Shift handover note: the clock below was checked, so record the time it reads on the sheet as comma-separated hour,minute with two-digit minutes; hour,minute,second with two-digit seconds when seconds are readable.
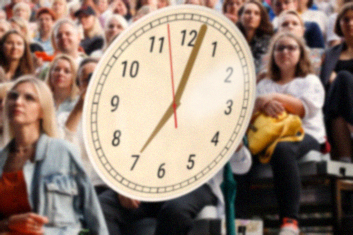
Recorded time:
7,01,57
